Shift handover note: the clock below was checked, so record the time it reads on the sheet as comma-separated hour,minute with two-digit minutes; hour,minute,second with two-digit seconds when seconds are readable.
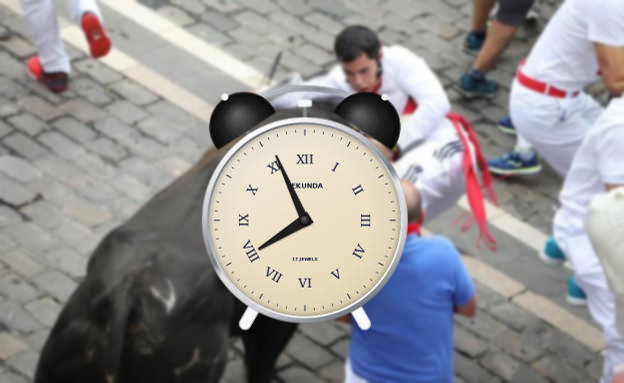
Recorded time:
7,56
